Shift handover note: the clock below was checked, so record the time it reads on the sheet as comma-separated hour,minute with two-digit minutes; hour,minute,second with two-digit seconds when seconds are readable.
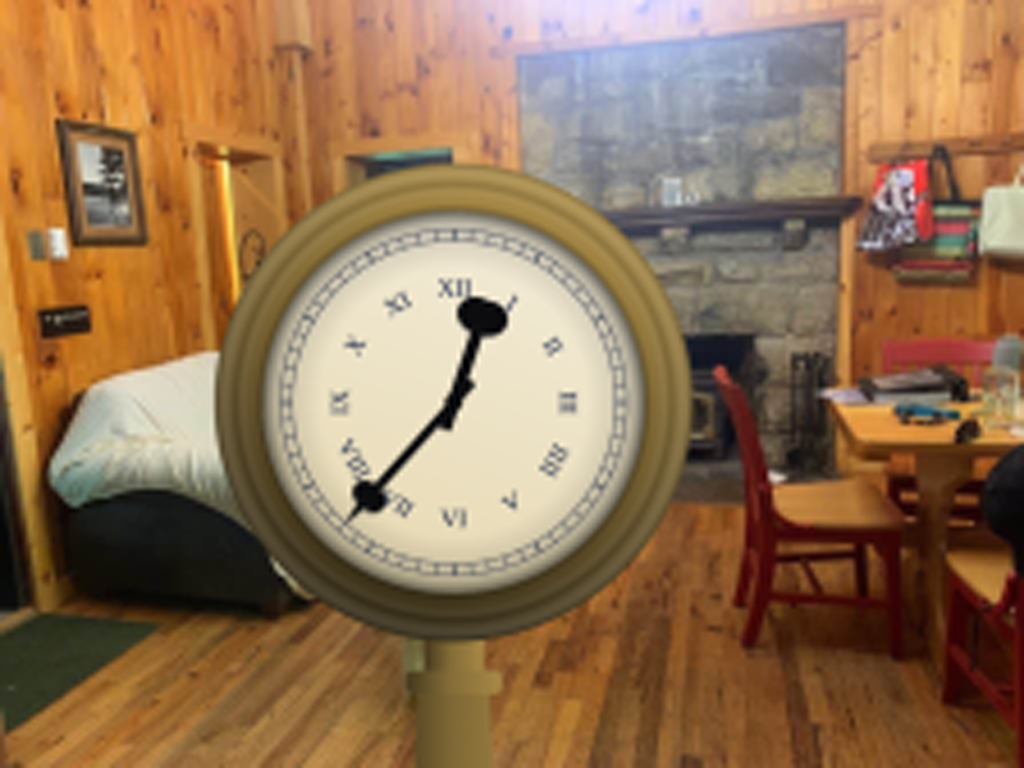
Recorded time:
12,37
